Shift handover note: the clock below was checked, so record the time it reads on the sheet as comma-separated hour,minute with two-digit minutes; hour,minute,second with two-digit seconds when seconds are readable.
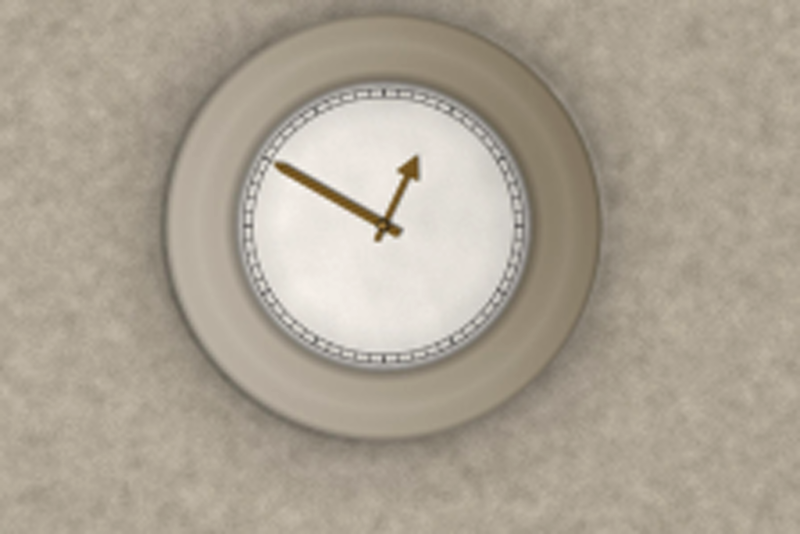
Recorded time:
12,50
